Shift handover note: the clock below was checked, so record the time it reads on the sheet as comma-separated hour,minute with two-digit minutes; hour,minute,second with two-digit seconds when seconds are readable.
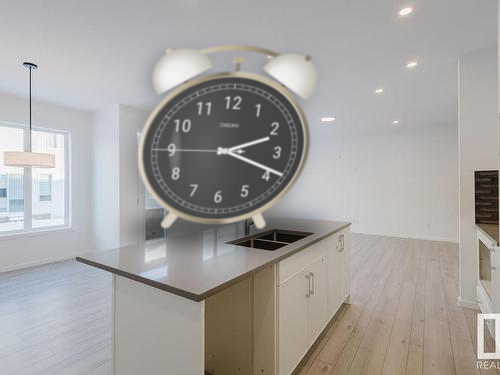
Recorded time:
2,18,45
